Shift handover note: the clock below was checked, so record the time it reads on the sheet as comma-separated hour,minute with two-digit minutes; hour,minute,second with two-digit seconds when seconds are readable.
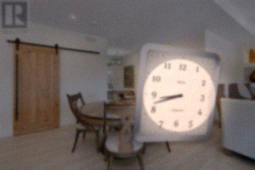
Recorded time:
8,42
